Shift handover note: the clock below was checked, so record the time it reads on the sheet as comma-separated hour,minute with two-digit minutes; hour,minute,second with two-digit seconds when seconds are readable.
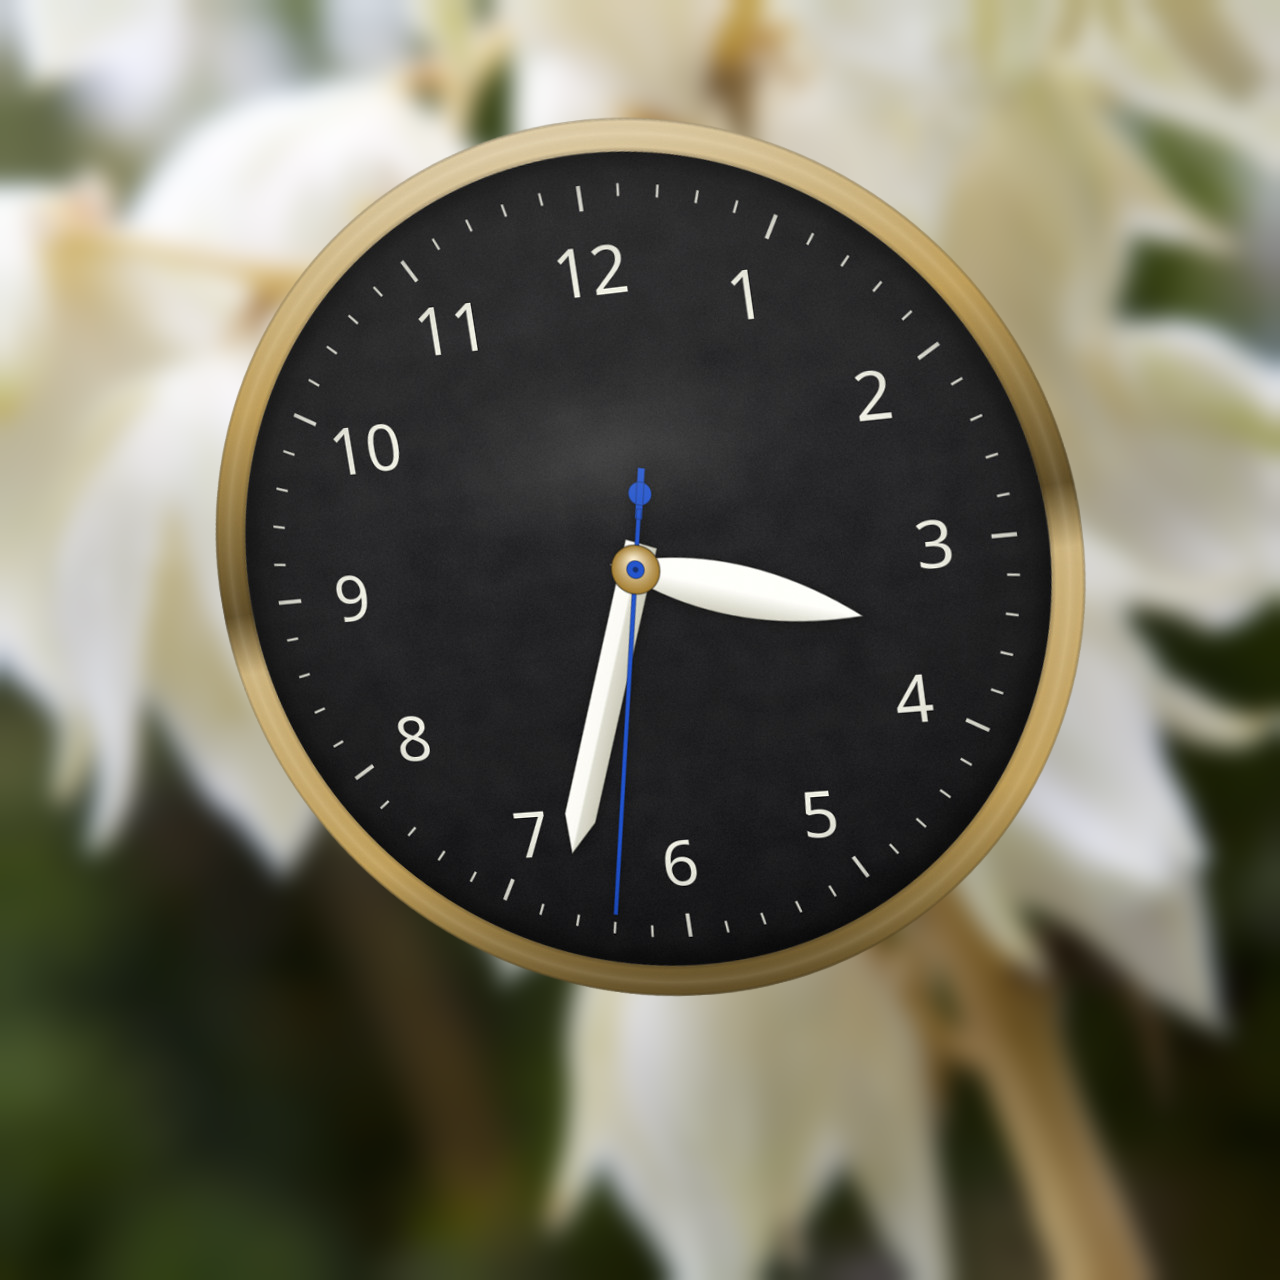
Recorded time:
3,33,32
